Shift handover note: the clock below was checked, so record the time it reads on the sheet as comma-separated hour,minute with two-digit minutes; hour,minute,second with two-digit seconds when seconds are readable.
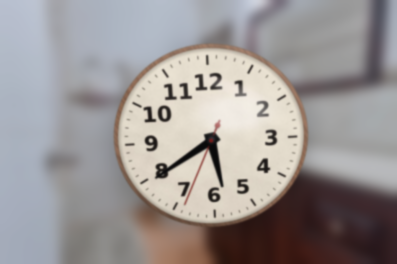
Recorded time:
5,39,34
